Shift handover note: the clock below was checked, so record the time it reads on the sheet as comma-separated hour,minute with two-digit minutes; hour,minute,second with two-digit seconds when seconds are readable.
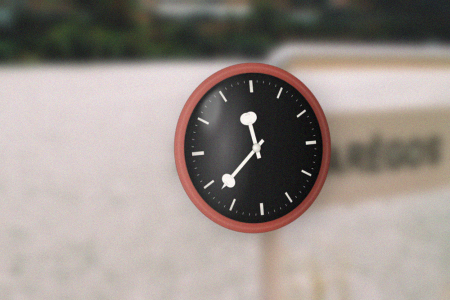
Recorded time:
11,38
